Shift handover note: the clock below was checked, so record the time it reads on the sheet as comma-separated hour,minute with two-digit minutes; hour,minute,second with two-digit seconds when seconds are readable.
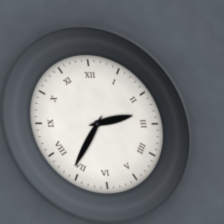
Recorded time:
2,36
